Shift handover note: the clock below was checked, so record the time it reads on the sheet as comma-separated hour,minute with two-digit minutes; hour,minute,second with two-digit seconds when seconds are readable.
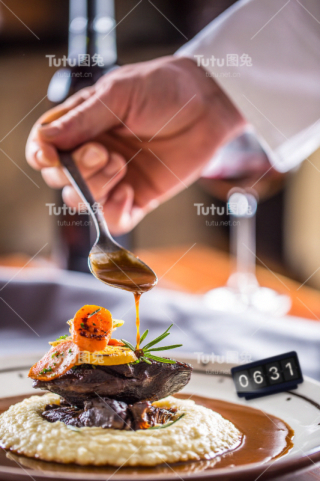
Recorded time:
6,31
